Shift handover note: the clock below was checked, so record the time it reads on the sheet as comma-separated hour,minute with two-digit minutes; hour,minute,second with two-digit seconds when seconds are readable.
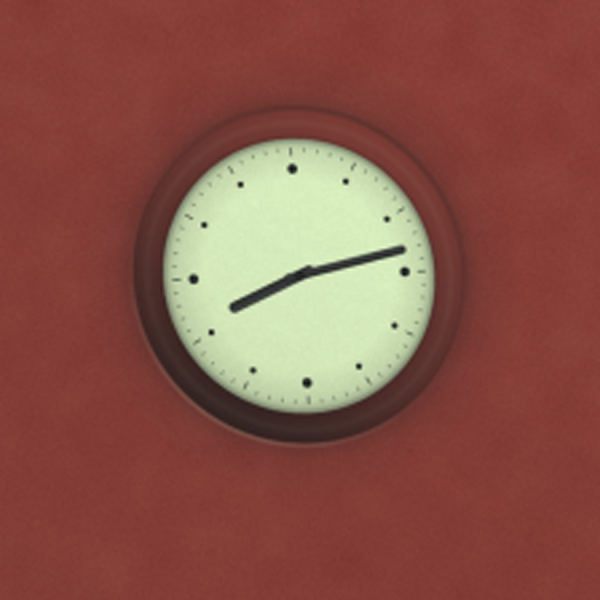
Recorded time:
8,13
